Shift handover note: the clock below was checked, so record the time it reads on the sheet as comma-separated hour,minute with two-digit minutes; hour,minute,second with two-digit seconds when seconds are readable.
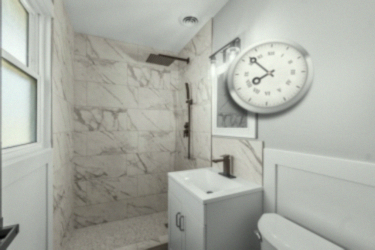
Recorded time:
7,52
